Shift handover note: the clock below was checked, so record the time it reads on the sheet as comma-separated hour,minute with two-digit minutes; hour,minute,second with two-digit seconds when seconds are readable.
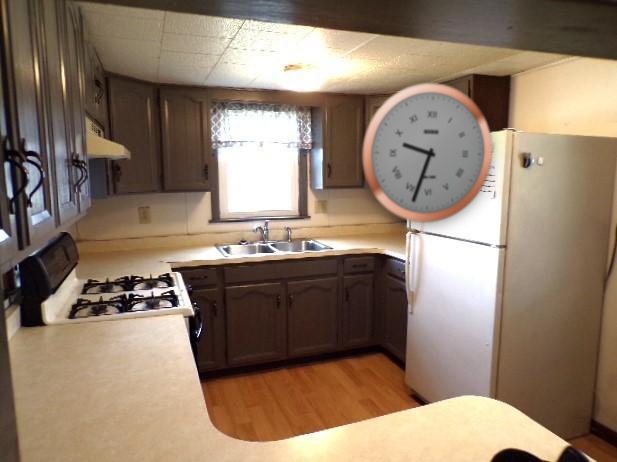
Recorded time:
9,33
